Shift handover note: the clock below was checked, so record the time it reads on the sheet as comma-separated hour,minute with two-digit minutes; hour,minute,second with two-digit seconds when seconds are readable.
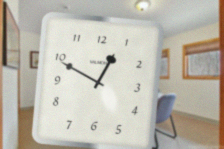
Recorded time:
12,49
